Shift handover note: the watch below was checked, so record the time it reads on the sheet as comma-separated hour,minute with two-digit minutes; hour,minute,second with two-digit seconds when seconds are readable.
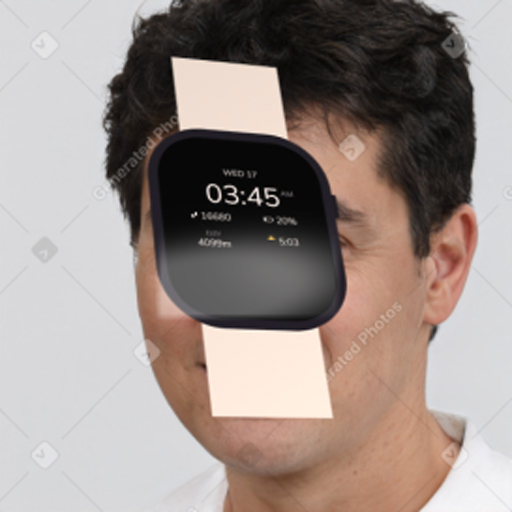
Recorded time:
3,45
